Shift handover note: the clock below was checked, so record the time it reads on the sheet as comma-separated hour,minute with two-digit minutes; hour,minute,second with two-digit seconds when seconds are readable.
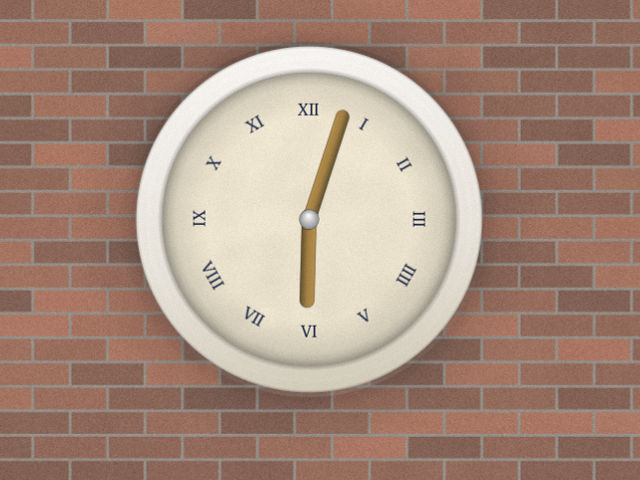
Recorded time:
6,03
